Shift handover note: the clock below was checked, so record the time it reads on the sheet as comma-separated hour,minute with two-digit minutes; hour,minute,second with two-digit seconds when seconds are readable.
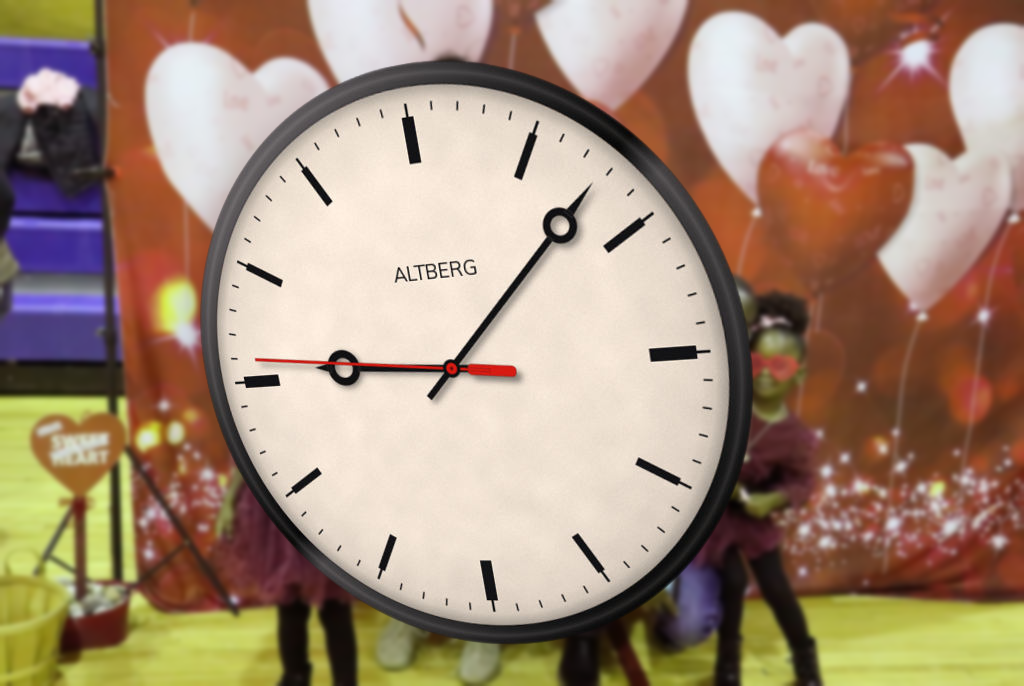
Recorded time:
9,07,46
